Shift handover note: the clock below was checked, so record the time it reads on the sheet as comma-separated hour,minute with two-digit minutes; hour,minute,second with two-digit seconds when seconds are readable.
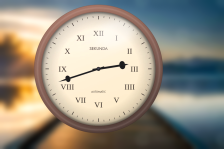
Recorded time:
2,42
